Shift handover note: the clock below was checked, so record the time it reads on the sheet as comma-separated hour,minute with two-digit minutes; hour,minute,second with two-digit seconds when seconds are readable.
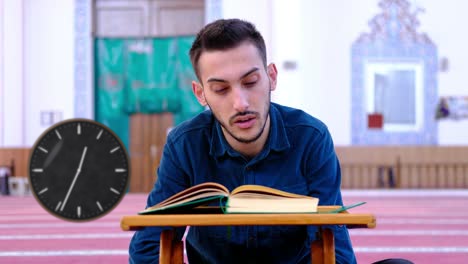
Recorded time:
12,34
